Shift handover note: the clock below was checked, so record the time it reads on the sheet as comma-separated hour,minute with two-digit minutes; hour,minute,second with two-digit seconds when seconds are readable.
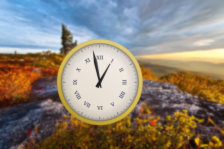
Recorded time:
12,58
